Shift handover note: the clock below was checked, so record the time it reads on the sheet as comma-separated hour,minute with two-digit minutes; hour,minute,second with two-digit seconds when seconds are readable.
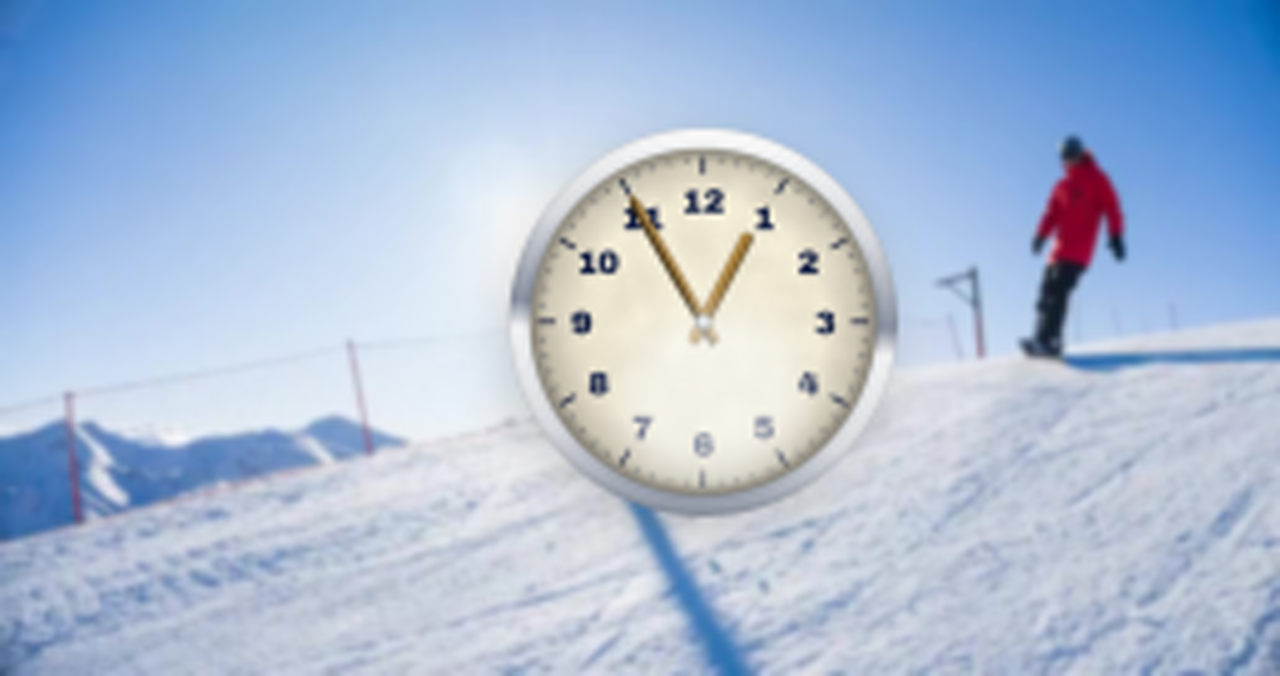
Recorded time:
12,55
